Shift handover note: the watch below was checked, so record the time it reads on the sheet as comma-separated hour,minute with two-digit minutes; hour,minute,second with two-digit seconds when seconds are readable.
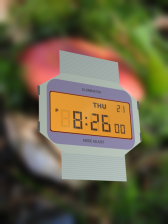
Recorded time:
8,26,00
